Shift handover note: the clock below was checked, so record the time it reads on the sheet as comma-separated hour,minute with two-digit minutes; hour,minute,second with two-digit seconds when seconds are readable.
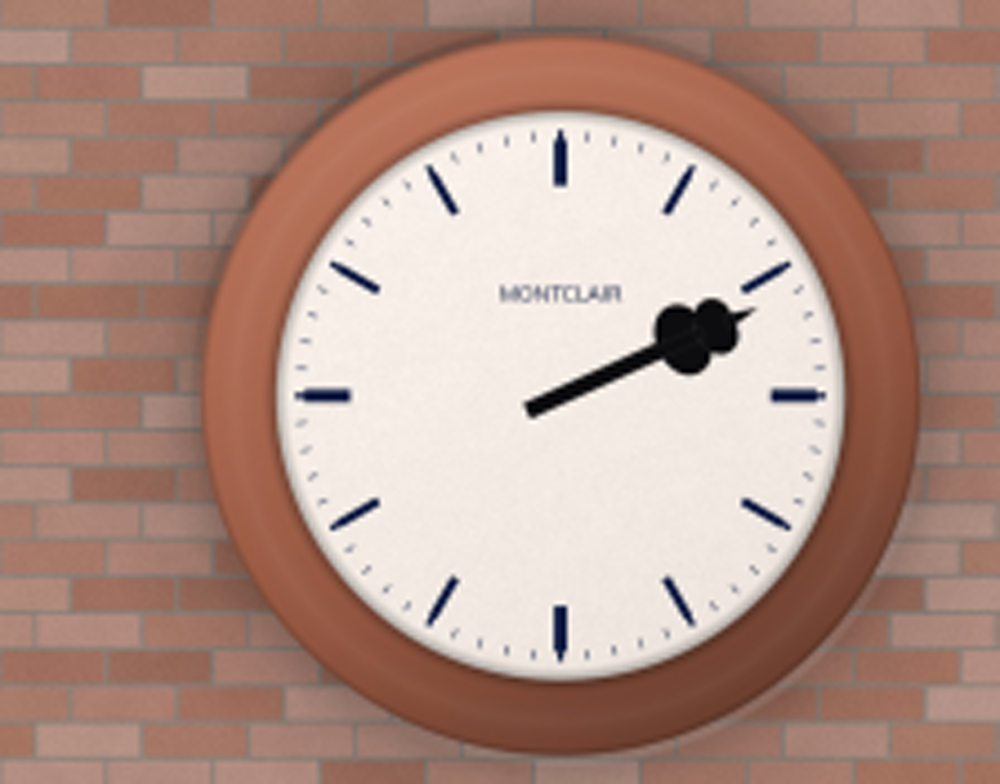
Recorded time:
2,11
